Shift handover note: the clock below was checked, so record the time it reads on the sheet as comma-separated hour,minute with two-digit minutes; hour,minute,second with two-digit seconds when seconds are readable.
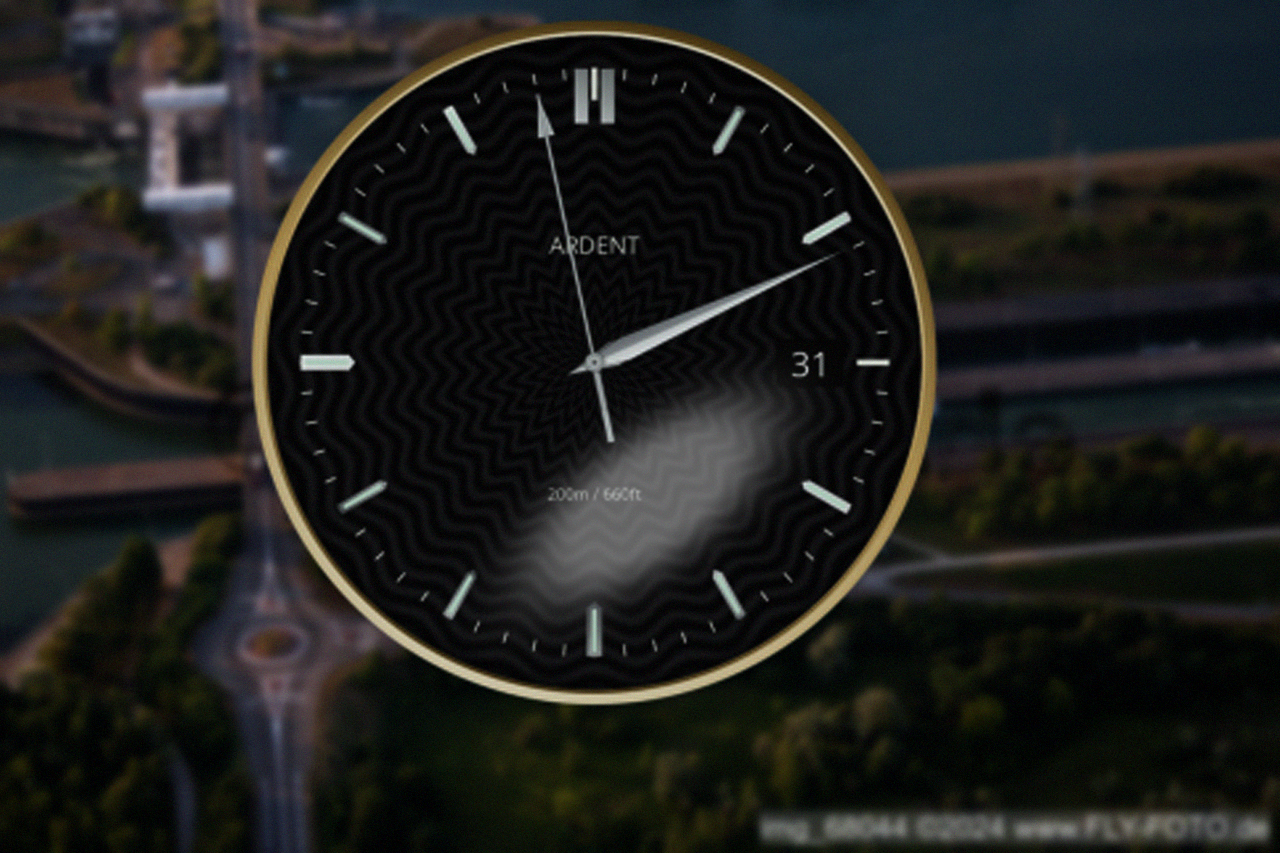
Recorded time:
2,10,58
